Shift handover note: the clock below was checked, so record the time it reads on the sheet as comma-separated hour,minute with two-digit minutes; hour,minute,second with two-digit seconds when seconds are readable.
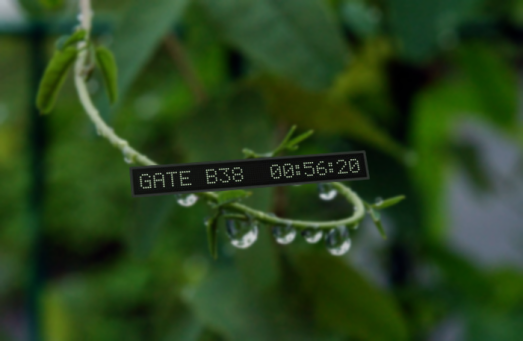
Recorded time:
0,56,20
